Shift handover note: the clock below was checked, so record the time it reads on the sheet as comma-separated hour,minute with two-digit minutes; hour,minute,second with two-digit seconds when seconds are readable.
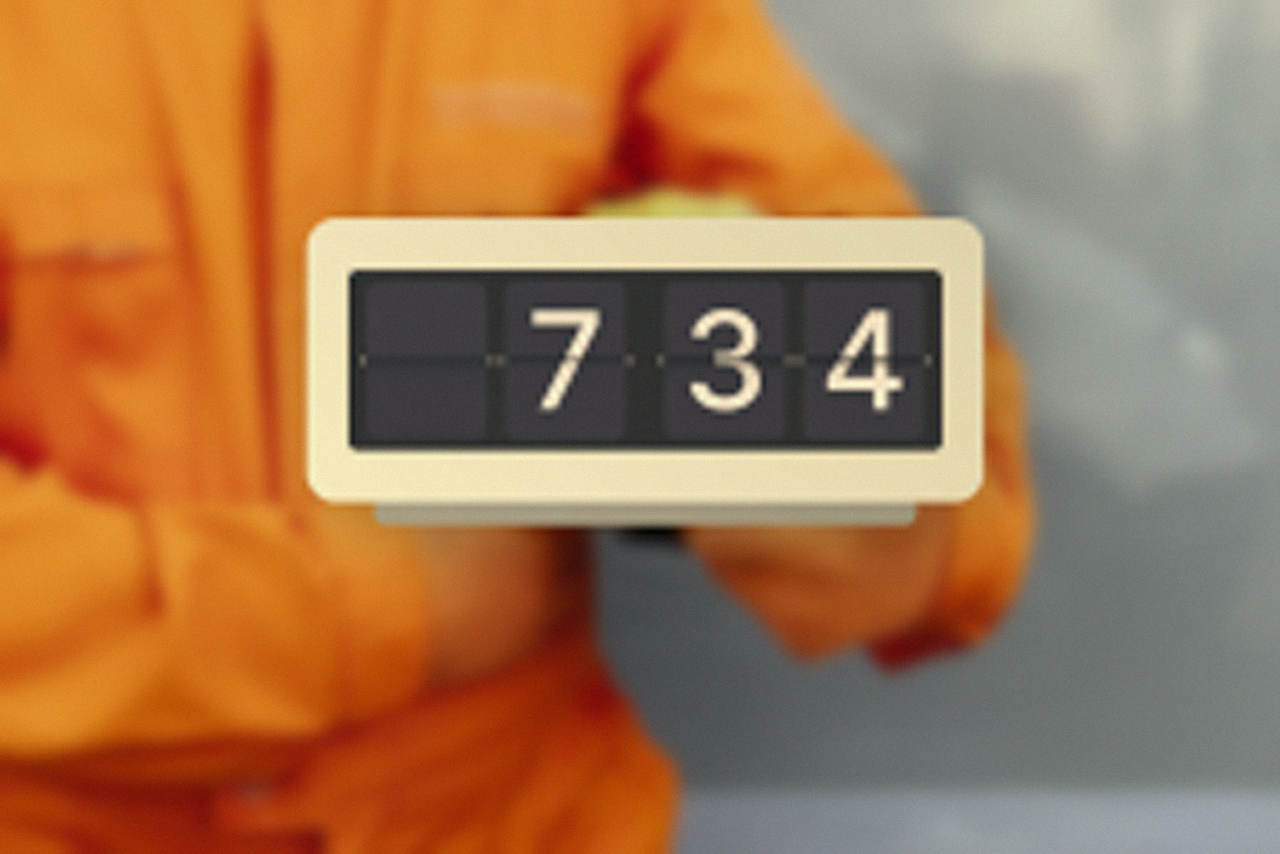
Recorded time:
7,34
